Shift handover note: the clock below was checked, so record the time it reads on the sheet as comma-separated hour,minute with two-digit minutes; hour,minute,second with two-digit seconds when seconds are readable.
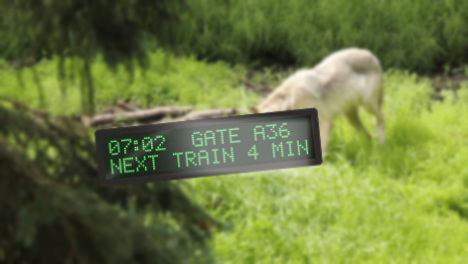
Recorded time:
7,02
